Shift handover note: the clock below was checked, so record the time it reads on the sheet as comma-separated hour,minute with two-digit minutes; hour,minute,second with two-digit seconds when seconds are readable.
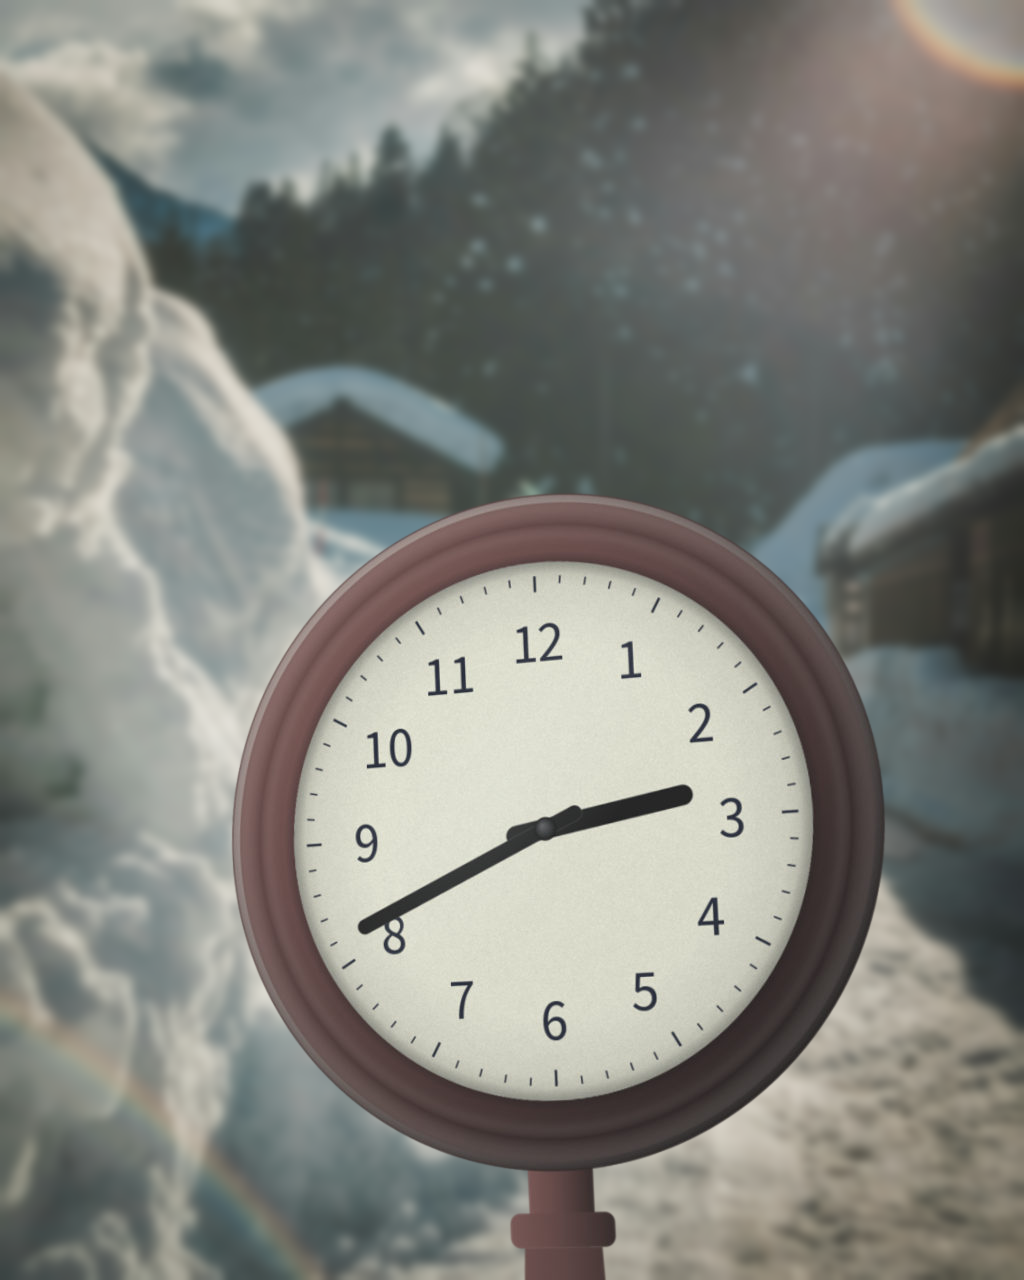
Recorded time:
2,41
